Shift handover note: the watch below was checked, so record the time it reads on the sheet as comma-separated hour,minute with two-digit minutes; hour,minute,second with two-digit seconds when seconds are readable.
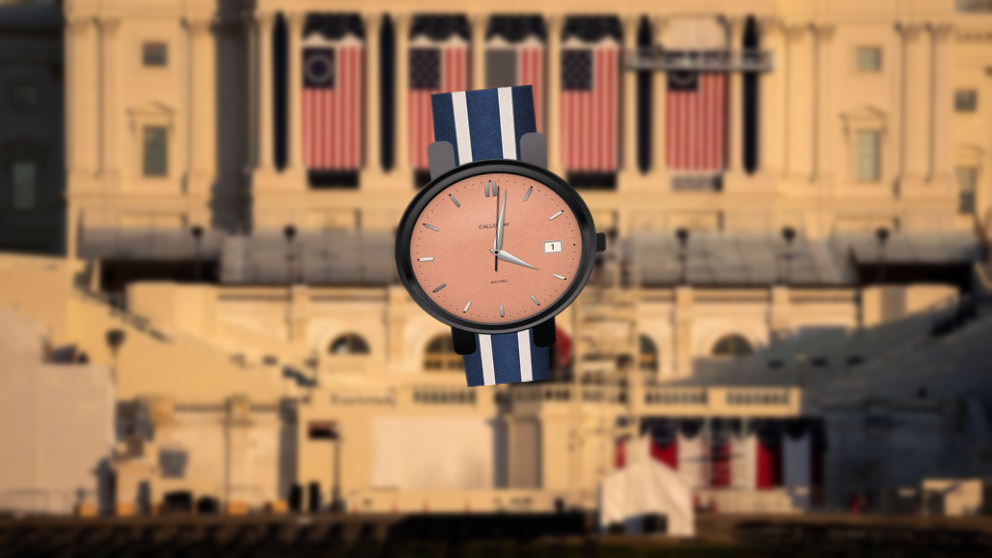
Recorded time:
4,02,01
